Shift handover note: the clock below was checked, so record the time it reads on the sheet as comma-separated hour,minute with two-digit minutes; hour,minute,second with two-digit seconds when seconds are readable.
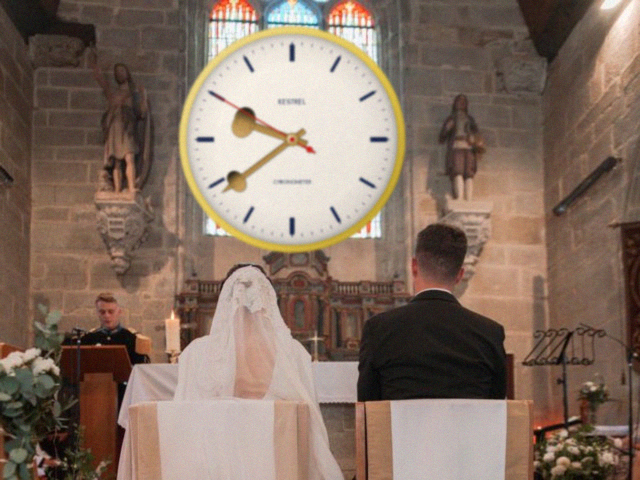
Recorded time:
9,38,50
